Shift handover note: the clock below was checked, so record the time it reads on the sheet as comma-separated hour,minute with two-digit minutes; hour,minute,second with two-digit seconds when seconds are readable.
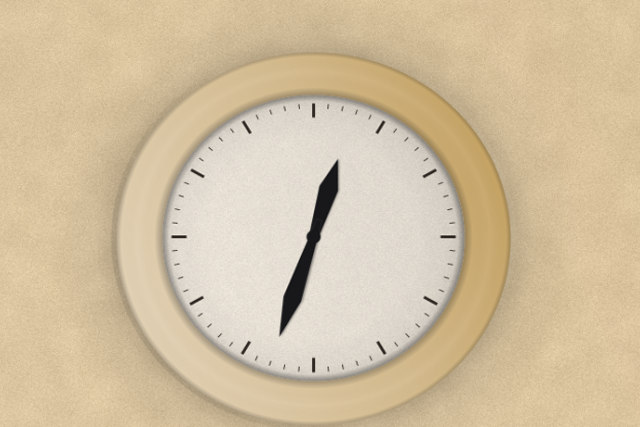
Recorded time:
12,33
